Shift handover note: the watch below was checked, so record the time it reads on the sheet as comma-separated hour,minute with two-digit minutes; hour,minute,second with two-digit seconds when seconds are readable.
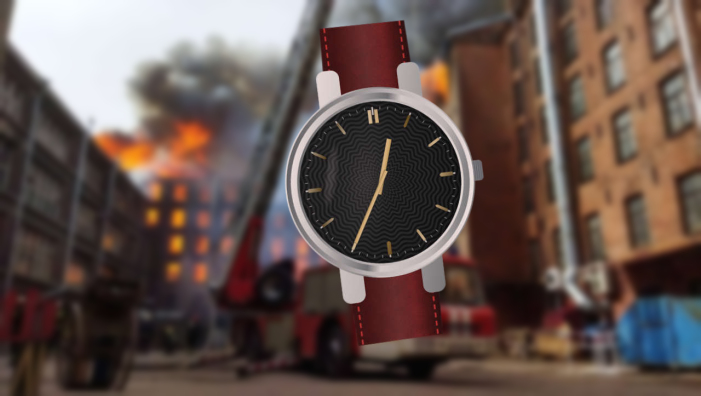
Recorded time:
12,35
